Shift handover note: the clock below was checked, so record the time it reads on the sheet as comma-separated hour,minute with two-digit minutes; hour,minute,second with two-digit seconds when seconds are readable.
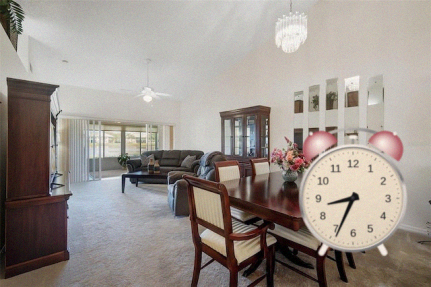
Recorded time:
8,34
